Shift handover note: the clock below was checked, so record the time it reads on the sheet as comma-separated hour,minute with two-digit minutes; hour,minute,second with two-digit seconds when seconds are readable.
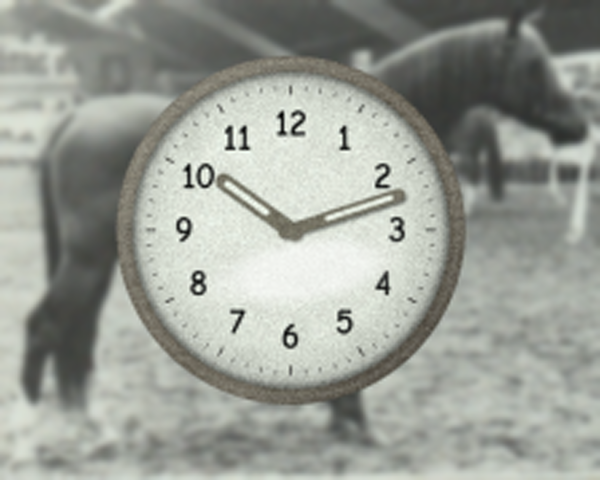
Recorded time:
10,12
